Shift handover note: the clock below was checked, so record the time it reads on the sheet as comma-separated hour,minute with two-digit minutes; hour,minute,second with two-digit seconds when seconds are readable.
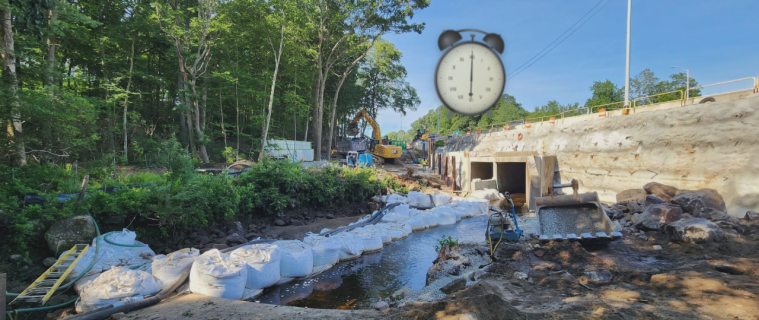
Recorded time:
6,00
